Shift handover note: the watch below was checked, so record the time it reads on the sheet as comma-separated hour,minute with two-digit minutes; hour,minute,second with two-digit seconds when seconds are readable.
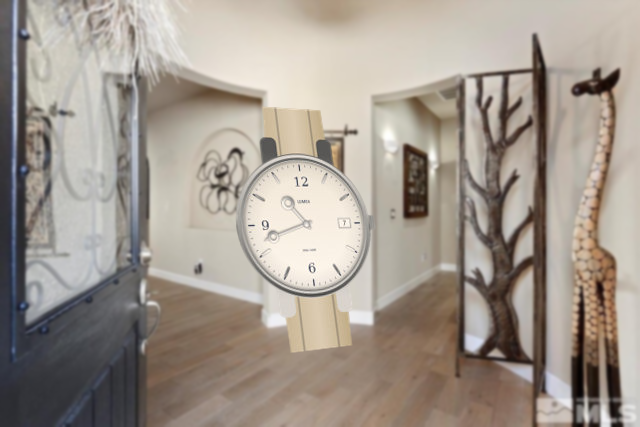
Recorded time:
10,42
